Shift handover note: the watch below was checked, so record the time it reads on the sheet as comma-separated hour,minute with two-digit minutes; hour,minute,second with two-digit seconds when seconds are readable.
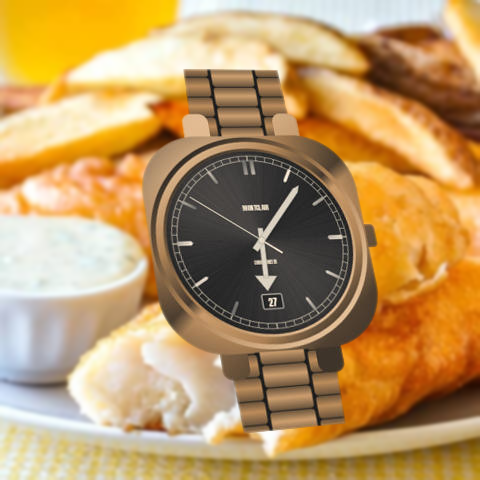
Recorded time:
6,06,51
